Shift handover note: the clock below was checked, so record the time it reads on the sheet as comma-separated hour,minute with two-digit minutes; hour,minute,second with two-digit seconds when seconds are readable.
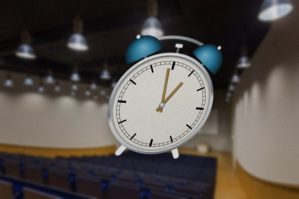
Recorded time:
12,59
